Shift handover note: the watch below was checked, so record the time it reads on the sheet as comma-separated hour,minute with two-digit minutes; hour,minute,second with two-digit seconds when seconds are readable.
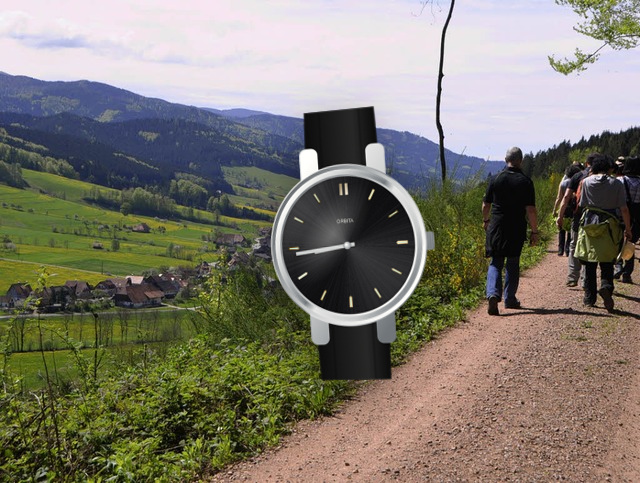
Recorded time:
8,44
